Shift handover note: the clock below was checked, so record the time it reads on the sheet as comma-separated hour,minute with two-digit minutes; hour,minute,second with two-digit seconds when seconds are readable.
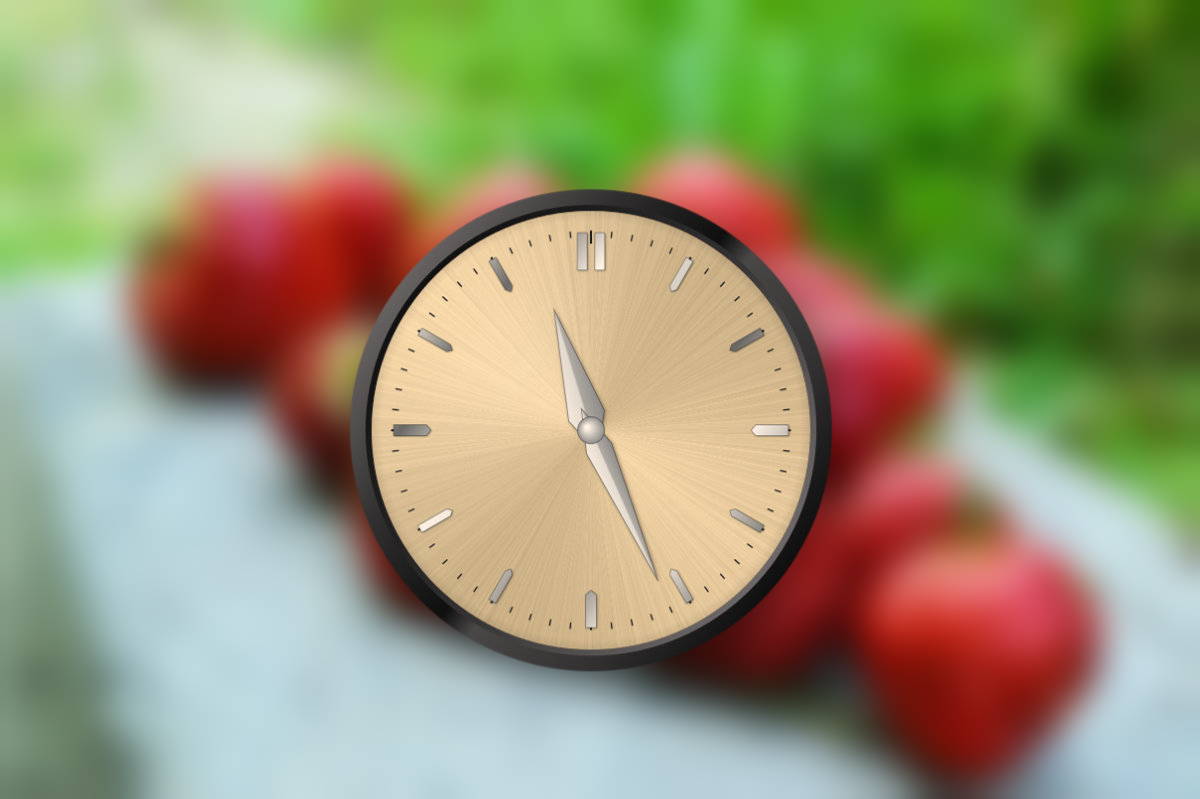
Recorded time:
11,26
